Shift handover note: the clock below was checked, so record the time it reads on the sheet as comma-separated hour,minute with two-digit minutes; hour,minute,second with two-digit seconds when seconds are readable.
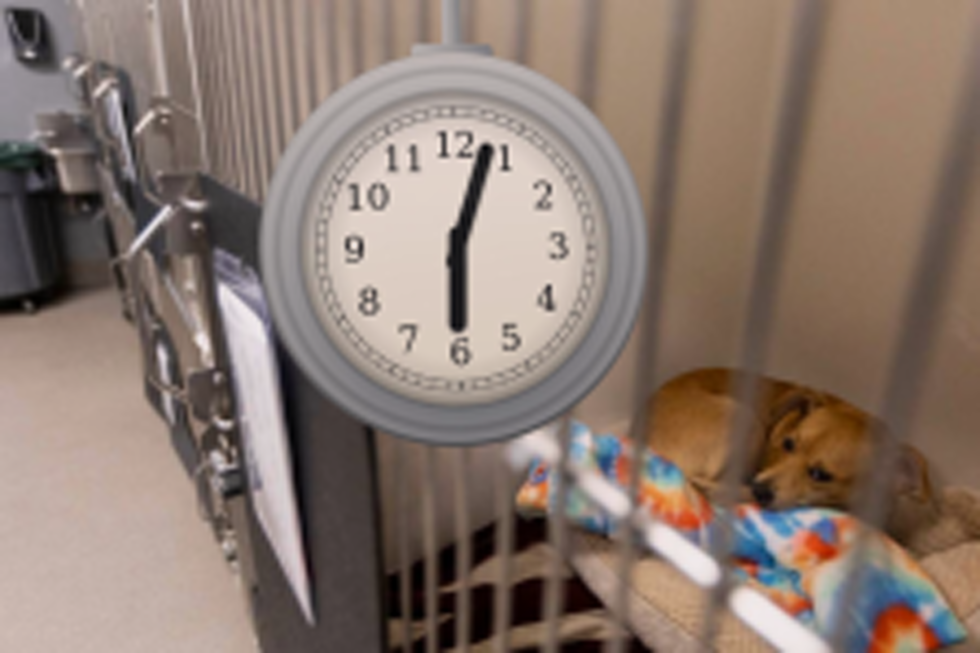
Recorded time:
6,03
